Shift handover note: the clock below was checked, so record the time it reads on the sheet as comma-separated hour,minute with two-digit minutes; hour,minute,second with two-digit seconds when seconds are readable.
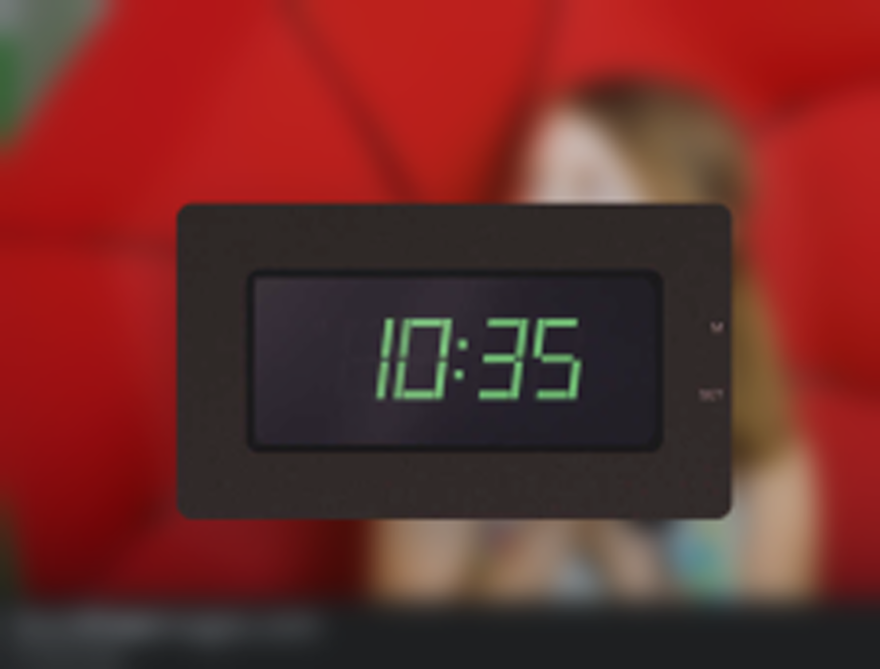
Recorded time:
10,35
